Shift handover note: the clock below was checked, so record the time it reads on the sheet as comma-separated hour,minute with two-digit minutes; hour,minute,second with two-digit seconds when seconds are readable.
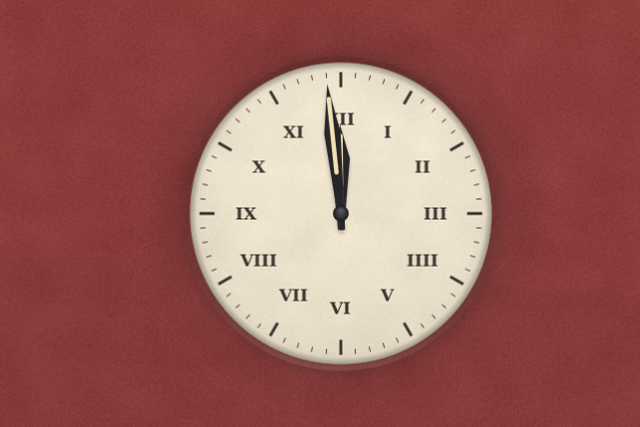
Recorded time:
11,59
